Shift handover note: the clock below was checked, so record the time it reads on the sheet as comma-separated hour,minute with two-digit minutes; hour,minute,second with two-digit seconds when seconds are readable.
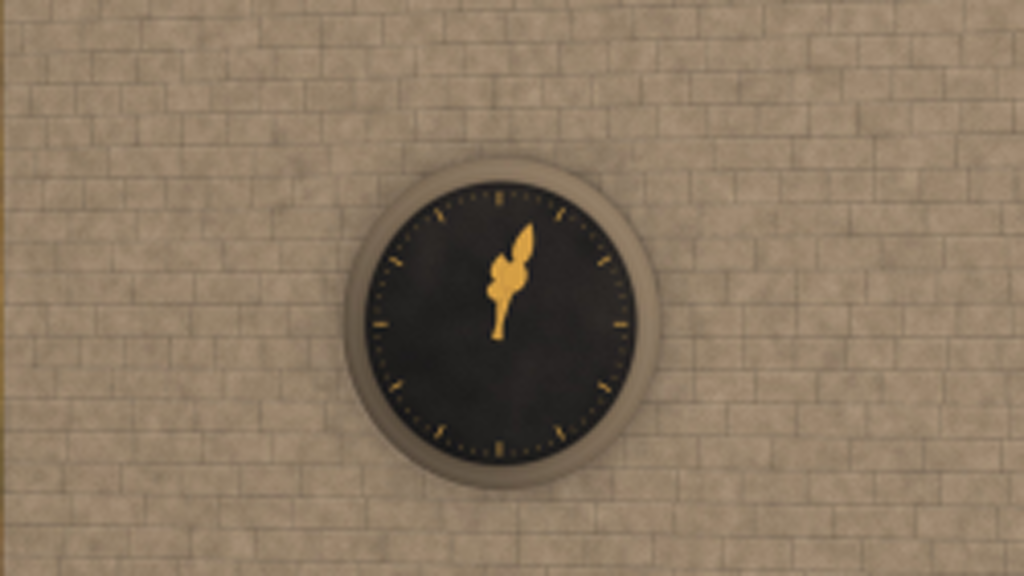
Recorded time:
12,03
